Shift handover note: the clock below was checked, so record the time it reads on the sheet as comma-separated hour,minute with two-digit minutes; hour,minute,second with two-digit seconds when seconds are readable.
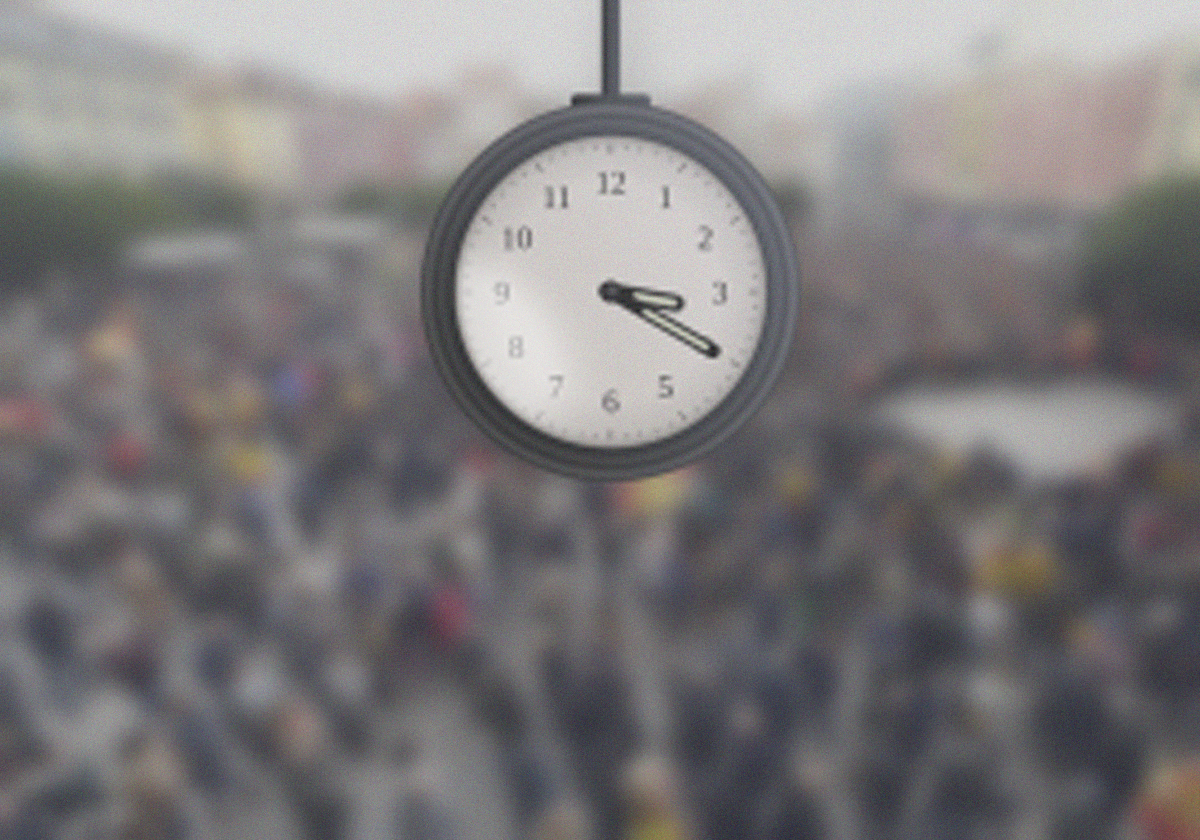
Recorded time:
3,20
